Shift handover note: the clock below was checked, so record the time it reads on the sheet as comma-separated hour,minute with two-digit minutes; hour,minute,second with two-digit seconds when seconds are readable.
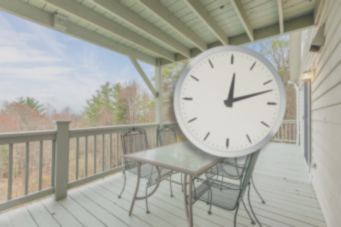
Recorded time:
12,12
